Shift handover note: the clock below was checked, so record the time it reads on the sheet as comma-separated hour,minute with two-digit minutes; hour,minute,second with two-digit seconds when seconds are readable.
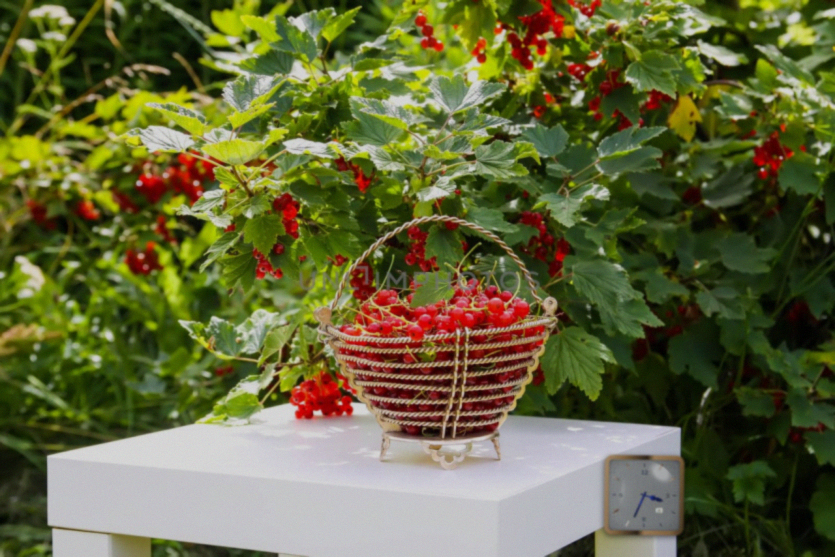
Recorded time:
3,34
